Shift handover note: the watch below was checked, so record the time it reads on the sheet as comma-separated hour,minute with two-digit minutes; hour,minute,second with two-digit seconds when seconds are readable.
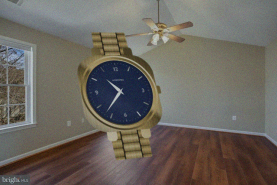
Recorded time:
10,37
